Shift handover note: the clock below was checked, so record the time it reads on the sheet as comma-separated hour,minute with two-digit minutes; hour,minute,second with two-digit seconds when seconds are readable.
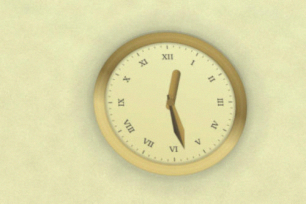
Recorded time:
12,28
